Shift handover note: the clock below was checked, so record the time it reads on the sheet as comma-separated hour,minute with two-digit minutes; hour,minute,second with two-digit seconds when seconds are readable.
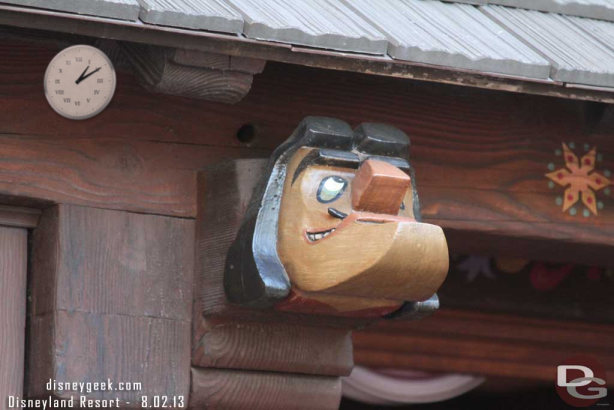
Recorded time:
1,10
